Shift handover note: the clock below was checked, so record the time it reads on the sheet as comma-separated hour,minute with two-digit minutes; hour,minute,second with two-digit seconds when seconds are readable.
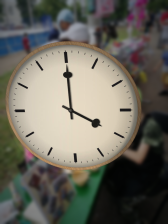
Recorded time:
4,00
